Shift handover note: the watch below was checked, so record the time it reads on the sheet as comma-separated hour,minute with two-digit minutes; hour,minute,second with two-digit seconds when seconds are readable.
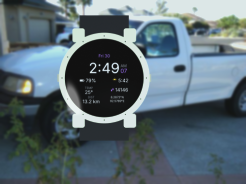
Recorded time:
2,49
